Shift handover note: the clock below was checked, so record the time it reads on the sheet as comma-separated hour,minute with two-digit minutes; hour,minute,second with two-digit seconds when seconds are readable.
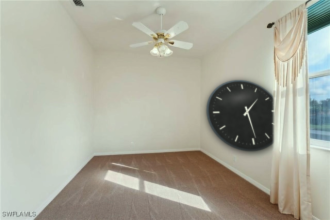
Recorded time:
1,29
